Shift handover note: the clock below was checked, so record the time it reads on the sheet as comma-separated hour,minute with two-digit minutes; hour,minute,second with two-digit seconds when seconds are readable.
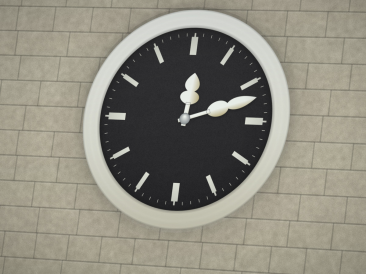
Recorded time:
12,12
